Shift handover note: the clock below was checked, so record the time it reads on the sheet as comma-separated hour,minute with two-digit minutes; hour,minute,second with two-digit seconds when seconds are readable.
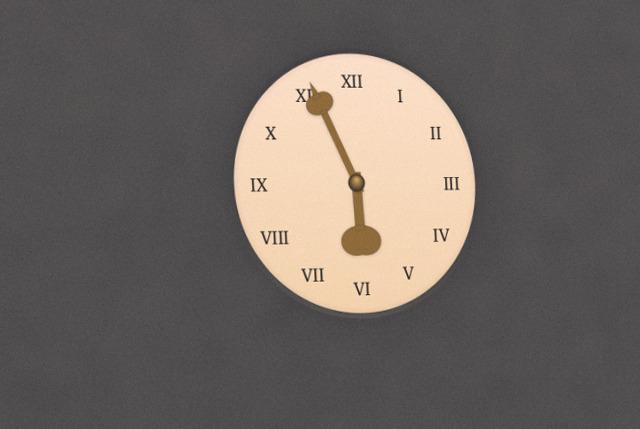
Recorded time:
5,56
